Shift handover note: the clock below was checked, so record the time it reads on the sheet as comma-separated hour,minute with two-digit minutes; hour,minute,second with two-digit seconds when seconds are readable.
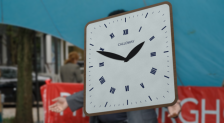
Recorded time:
1,49
